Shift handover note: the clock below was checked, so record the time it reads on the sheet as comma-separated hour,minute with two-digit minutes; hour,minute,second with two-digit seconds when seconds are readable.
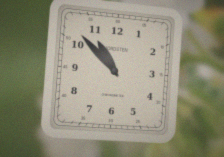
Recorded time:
10,52
